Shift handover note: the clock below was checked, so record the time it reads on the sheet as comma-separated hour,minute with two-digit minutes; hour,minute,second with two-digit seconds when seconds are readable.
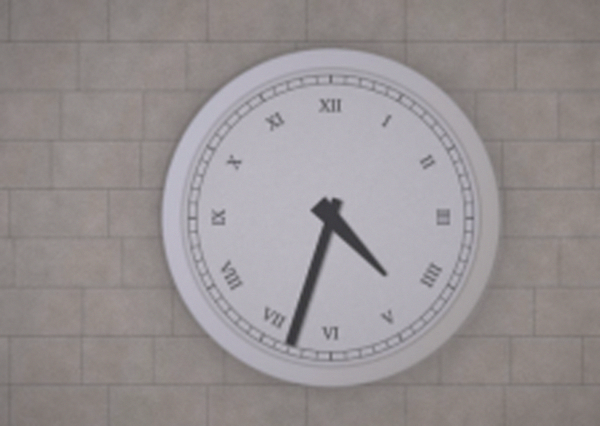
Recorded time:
4,33
